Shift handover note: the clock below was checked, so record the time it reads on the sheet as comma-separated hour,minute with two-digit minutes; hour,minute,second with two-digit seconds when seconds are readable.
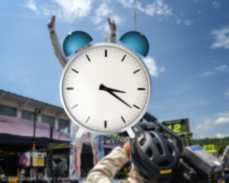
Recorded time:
3,21
